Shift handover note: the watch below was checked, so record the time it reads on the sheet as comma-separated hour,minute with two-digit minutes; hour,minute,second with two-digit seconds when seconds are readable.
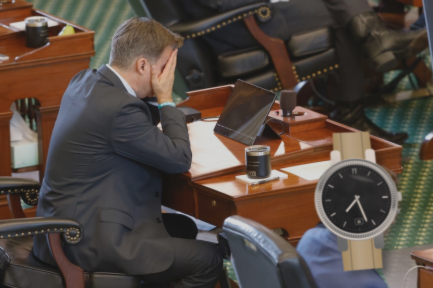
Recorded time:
7,27
